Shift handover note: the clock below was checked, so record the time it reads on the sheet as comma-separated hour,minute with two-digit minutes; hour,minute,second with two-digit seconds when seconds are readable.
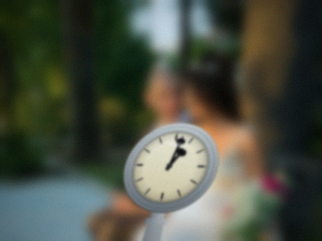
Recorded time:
1,02
